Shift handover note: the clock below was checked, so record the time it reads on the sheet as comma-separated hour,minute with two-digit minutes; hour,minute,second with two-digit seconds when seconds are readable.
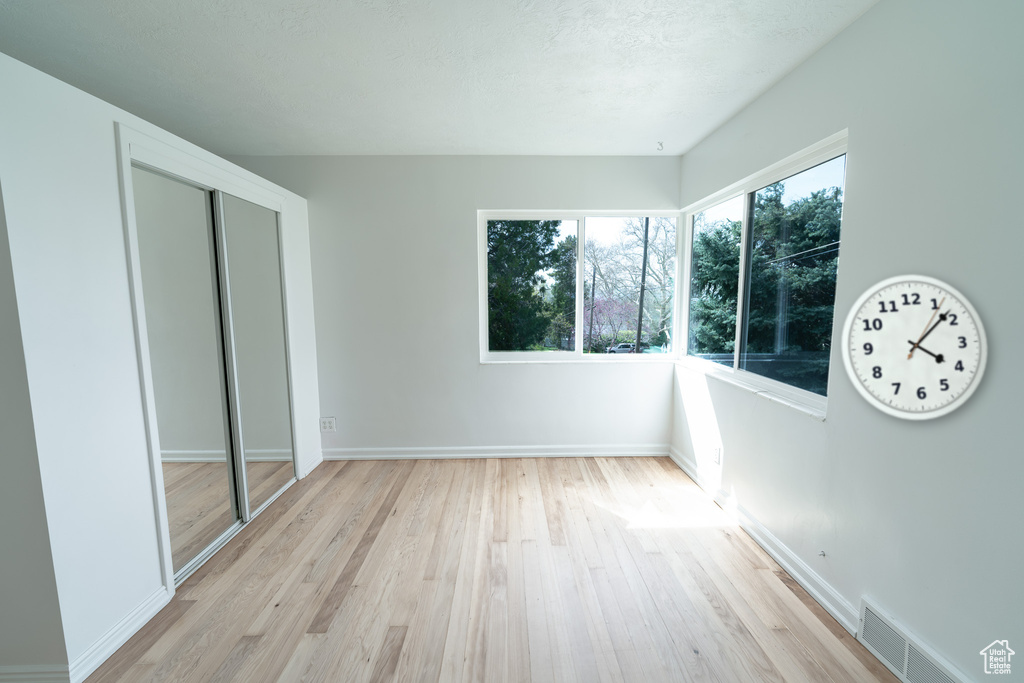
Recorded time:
4,08,06
